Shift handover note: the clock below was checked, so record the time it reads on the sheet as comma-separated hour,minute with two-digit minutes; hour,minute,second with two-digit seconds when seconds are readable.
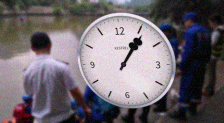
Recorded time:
1,06
